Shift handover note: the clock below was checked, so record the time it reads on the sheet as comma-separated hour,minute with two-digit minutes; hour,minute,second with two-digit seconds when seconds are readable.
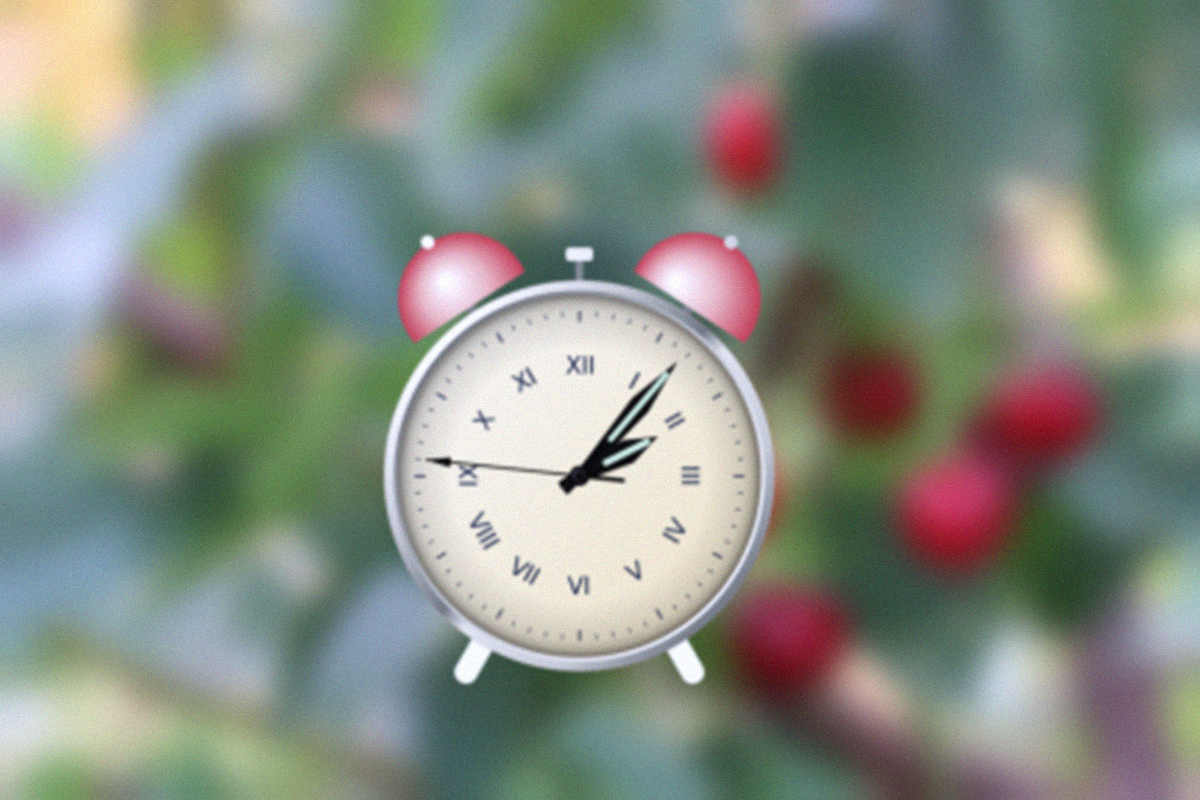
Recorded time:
2,06,46
